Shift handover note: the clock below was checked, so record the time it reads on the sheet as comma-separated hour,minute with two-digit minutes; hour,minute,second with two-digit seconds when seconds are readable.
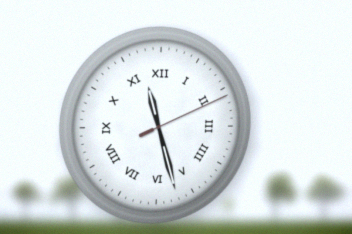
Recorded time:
11,27,11
